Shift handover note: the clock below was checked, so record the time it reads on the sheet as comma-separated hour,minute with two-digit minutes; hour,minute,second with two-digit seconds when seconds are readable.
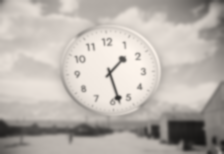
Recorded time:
1,28
